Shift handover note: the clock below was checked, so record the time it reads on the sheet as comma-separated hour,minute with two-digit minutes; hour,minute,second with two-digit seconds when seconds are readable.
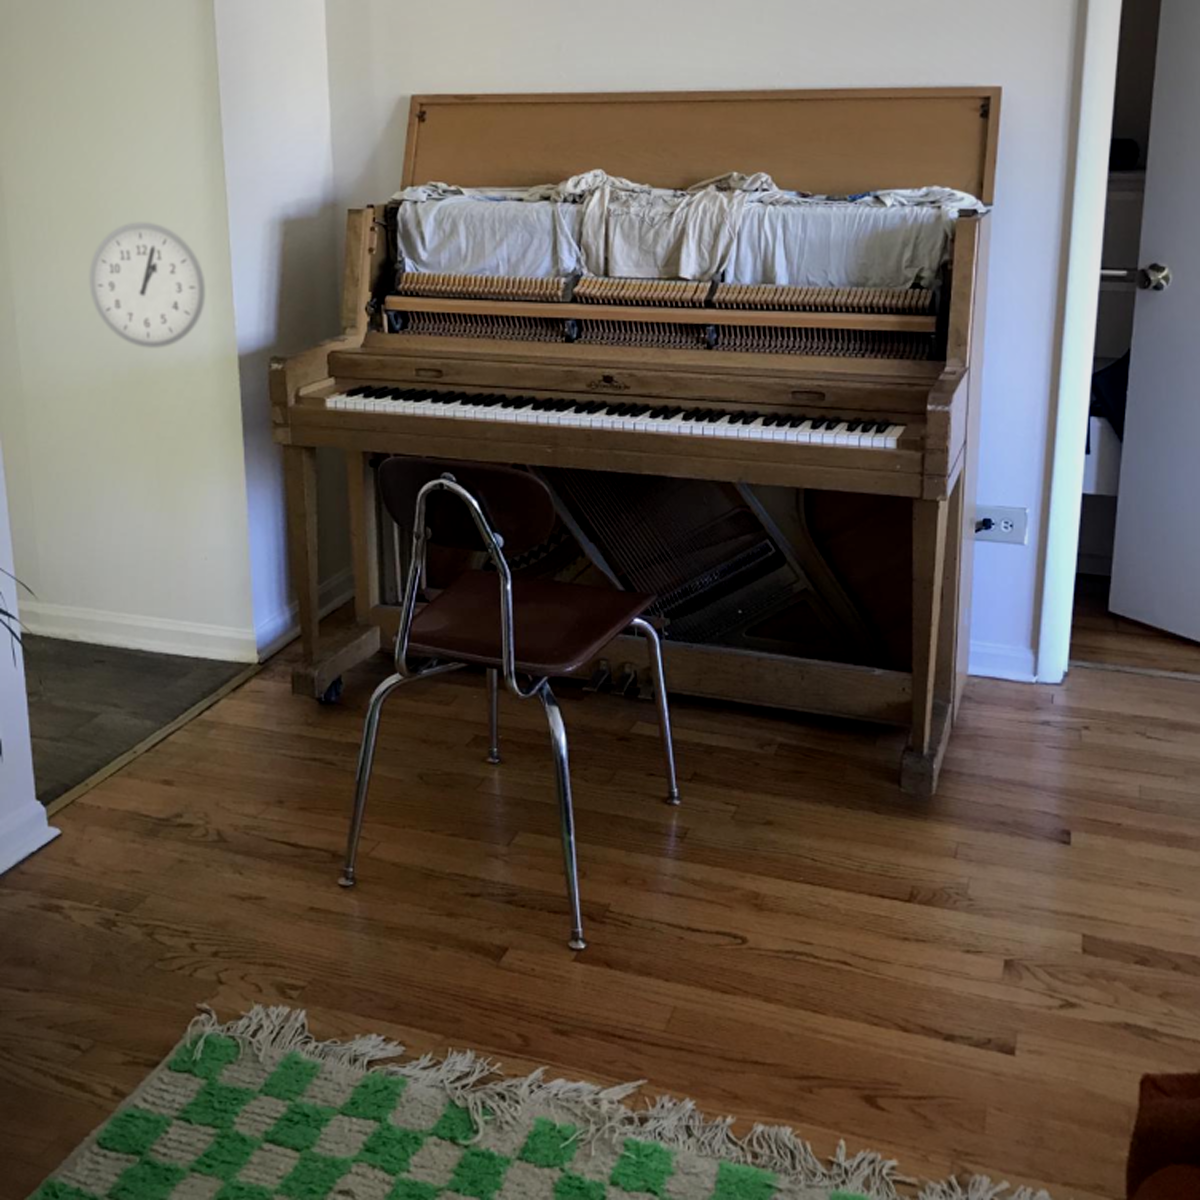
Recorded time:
1,03
